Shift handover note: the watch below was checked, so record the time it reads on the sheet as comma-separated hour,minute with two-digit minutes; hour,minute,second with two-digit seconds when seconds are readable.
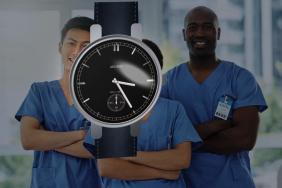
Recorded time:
3,25
